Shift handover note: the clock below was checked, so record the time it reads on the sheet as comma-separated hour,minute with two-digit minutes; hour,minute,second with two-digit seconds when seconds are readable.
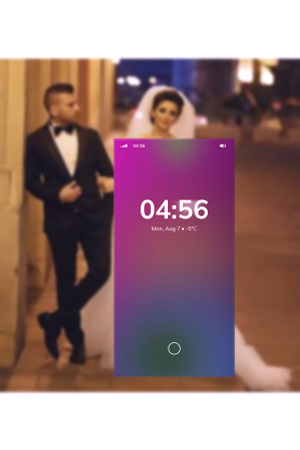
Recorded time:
4,56
